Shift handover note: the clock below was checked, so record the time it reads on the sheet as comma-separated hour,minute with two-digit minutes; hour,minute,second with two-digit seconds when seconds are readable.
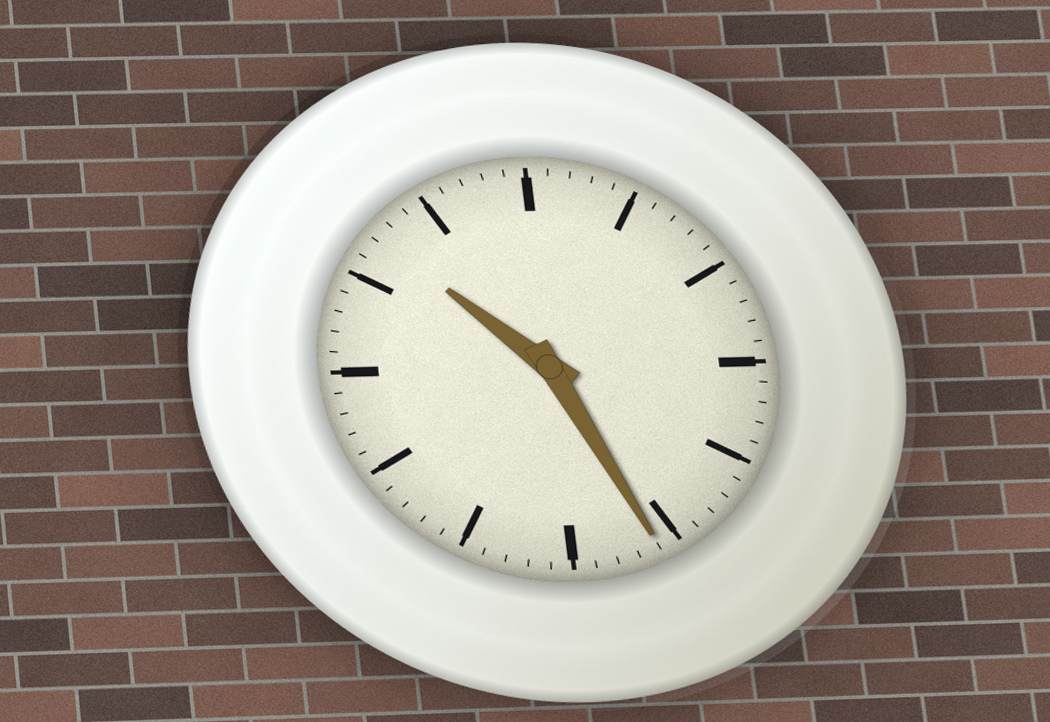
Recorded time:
10,26
